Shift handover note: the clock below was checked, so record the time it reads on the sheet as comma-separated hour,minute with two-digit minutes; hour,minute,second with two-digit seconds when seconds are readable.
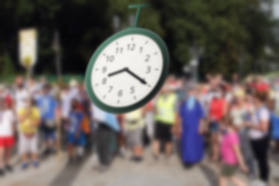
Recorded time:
8,20
